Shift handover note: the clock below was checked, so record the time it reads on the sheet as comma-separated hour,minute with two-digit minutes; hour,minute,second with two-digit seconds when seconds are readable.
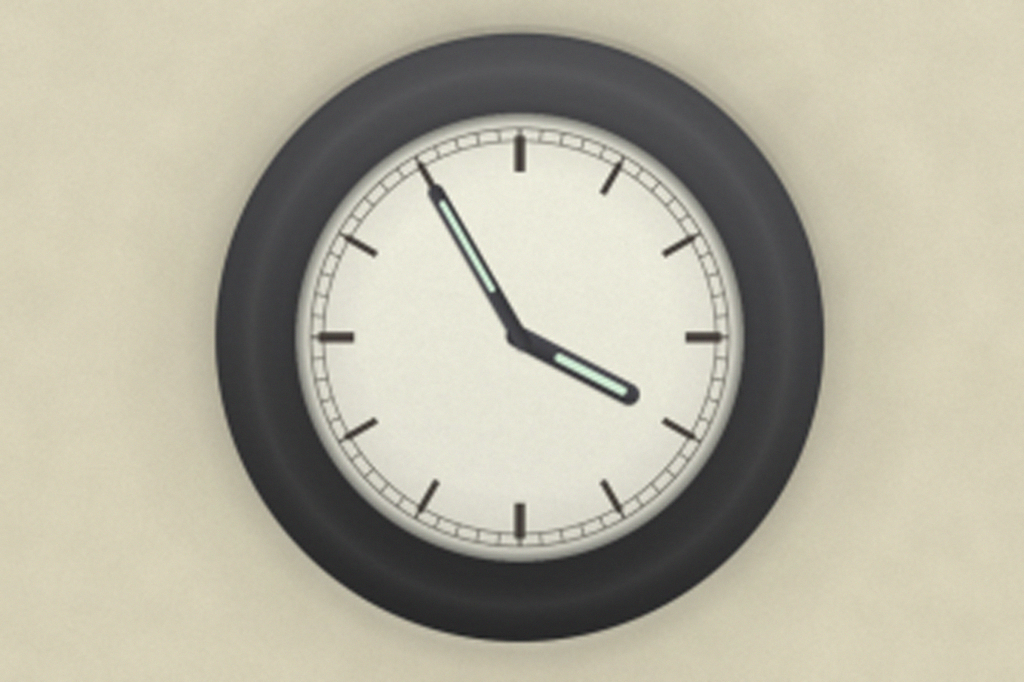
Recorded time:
3,55
